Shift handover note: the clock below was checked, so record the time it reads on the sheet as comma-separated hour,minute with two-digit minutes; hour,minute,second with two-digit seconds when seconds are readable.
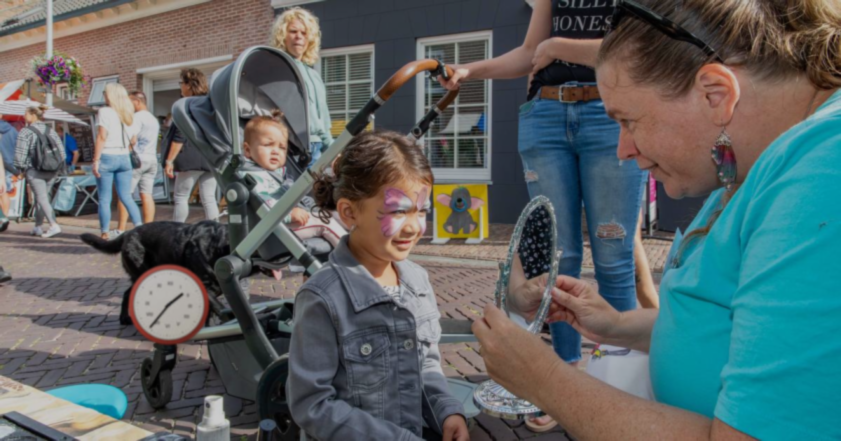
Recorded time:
1,36
